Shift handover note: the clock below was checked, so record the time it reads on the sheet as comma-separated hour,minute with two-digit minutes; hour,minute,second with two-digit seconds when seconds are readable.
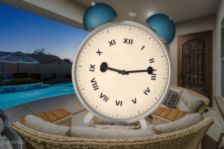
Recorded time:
9,13
